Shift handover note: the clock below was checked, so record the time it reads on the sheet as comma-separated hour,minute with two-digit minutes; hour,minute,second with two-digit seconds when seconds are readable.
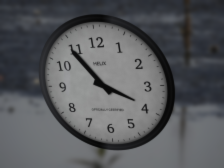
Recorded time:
3,54
